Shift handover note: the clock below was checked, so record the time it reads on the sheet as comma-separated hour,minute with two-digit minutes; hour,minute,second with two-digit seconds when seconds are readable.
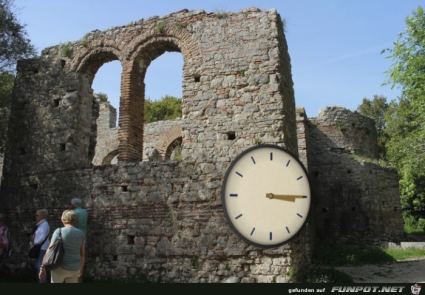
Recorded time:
3,15
